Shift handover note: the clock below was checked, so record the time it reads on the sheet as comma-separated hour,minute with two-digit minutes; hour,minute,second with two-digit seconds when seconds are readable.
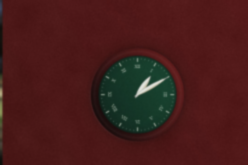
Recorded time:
1,10
